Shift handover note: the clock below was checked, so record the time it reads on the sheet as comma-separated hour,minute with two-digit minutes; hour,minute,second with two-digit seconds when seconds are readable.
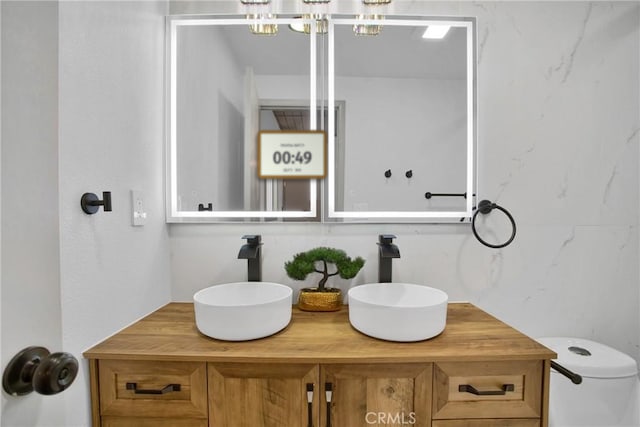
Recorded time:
0,49
